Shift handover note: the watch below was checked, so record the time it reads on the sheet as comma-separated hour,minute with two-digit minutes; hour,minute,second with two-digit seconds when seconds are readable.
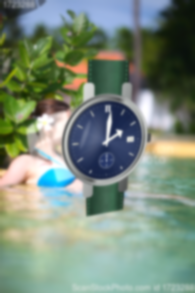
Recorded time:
2,01
